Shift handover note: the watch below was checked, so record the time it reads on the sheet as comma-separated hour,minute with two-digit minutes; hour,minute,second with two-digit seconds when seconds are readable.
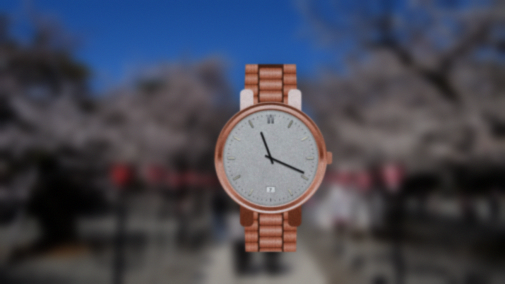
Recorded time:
11,19
